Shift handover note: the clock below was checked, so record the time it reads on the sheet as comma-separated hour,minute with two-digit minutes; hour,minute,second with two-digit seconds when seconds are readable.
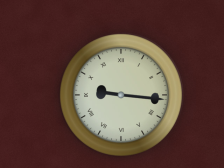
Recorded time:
9,16
